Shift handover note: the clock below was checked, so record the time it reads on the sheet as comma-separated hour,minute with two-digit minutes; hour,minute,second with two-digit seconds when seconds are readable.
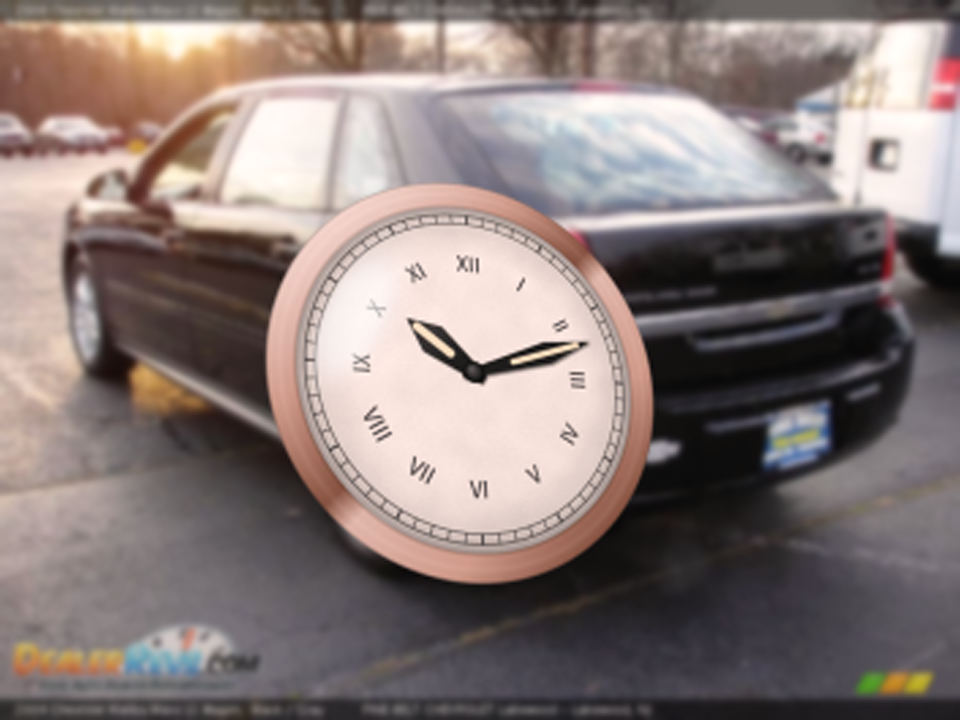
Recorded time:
10,12
